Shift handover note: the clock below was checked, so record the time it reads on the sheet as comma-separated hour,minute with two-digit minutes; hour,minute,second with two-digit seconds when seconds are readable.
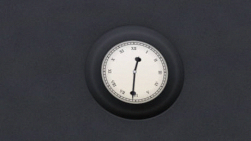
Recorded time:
12,31
